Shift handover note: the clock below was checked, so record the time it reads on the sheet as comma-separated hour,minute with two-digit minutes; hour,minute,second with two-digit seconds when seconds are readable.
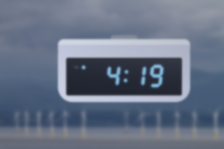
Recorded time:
4,19
